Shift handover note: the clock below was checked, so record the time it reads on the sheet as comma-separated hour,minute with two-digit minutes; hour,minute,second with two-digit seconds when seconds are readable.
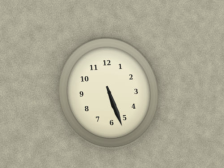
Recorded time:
5,27
